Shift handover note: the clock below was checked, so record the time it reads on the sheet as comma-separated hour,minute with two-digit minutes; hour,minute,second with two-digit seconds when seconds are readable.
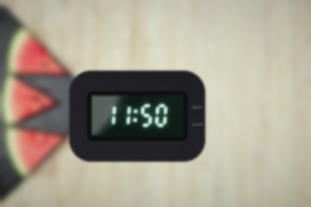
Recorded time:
11,50
